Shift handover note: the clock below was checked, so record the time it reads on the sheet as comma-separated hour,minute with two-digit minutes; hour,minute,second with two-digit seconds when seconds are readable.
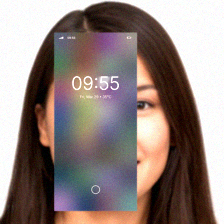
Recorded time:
9,55
